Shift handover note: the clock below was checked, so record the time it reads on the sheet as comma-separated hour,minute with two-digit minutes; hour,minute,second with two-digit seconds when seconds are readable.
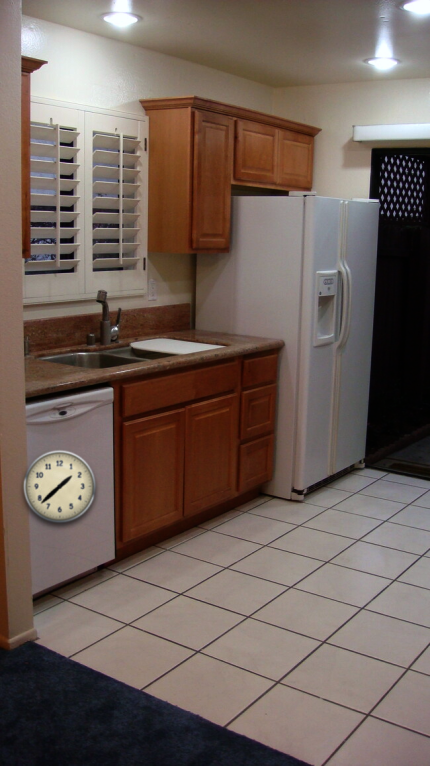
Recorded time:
1,38
